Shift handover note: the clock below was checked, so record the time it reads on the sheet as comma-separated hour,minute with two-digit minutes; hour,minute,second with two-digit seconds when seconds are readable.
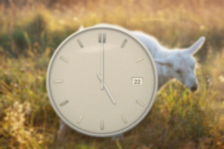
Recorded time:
5,00
